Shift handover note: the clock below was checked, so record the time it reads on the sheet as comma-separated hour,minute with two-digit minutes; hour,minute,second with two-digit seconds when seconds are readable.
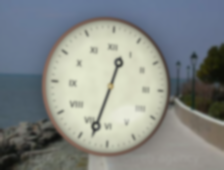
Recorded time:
12,33
